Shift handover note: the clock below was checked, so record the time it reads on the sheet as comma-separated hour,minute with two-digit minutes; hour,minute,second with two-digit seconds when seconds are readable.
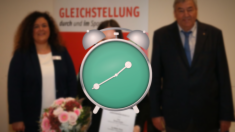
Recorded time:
1,40
